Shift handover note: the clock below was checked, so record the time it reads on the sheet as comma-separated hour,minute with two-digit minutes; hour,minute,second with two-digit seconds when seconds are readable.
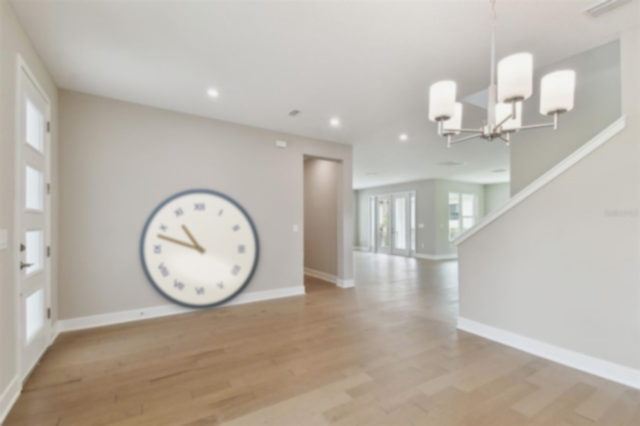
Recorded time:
10,48
